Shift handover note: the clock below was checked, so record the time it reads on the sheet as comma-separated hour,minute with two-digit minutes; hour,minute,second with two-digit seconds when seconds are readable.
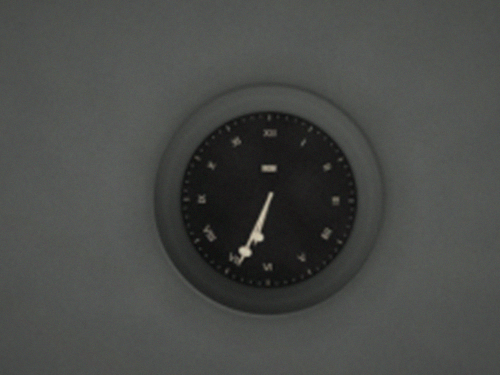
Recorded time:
6,34
